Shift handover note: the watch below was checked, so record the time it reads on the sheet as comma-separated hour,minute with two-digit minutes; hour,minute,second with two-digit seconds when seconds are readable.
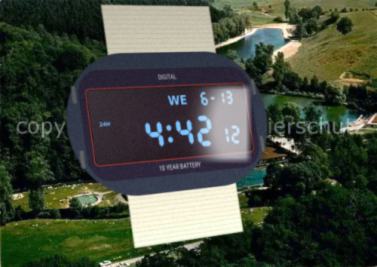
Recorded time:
4,42,12
